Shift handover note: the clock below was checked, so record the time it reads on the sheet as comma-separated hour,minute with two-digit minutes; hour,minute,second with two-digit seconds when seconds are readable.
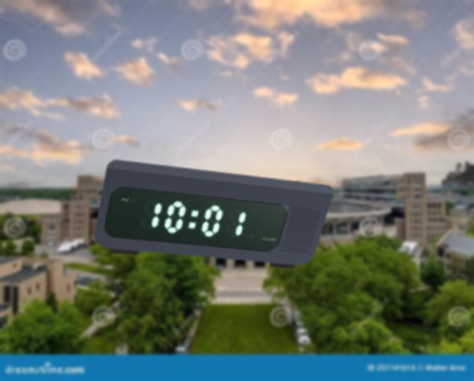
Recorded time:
10,01
